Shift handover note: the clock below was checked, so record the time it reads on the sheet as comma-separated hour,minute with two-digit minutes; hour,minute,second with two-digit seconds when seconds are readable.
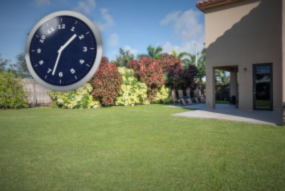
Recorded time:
1,33
